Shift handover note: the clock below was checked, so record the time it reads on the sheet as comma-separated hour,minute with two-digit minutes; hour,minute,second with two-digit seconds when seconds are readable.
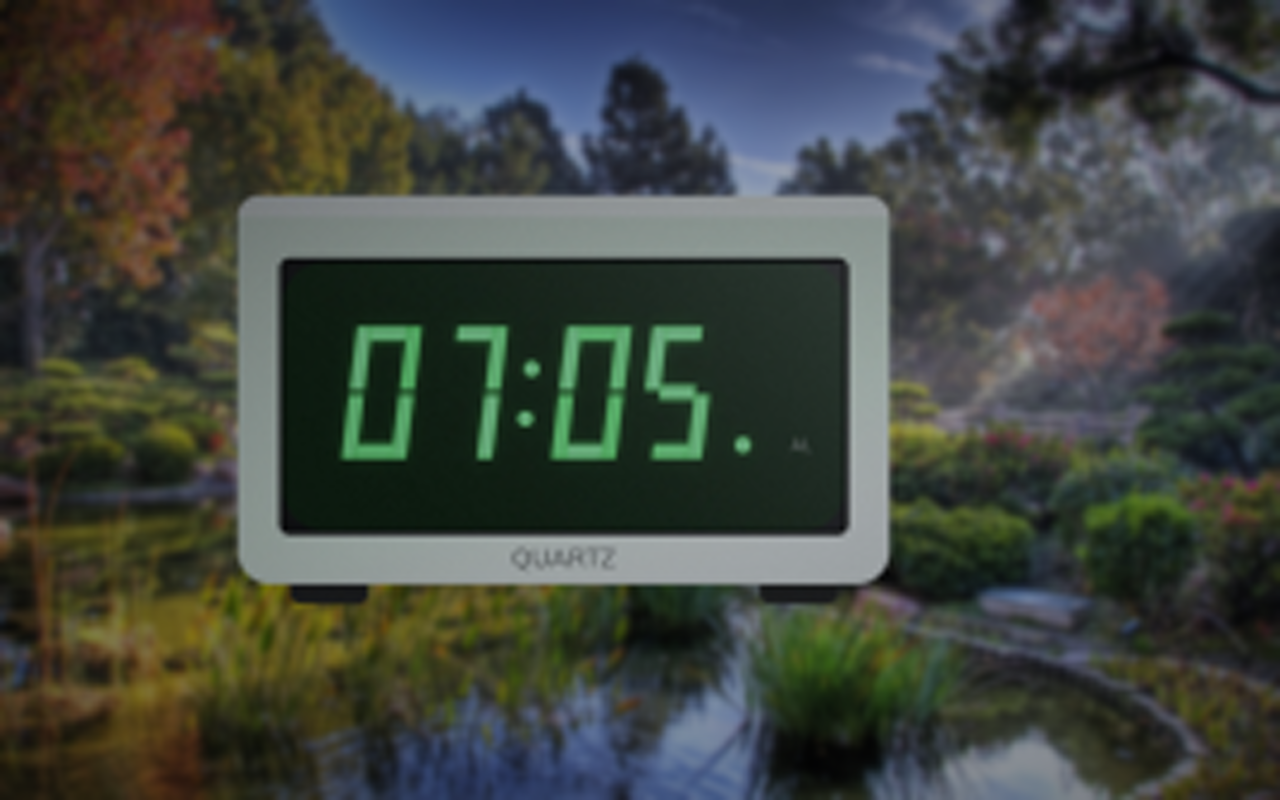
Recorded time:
7,05
